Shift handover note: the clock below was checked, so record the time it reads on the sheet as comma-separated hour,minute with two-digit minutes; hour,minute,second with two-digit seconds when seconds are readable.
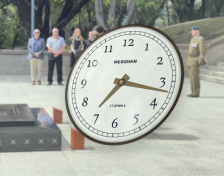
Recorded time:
7,17
